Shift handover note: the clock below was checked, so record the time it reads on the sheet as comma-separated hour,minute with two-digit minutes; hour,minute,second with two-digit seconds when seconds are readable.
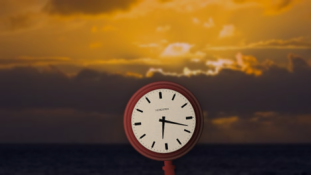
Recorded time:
6,18
